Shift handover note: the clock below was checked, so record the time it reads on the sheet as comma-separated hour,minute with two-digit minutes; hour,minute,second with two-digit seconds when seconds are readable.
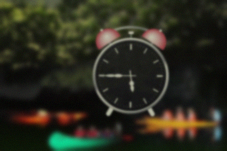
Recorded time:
5,45
